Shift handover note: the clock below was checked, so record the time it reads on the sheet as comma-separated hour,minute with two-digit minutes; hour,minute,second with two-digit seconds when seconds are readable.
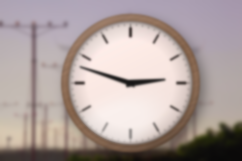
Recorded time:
2,48
